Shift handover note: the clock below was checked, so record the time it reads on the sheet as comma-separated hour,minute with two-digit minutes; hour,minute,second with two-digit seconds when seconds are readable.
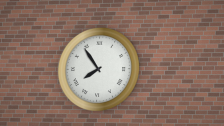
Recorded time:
7,54
